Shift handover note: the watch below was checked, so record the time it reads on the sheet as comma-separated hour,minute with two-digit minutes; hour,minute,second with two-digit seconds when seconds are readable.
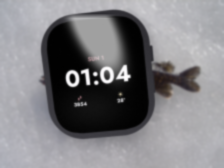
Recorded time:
1,04
